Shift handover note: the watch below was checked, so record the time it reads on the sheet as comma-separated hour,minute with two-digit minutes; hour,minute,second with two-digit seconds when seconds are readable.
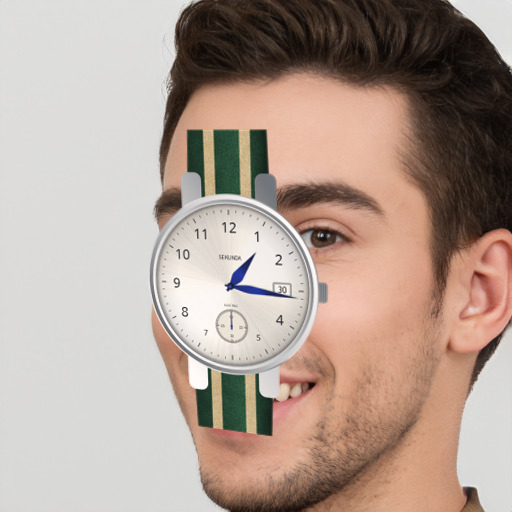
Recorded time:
1,16
